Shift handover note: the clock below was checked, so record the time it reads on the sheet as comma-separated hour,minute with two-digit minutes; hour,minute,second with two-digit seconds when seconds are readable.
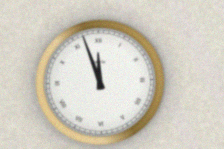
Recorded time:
11,57
